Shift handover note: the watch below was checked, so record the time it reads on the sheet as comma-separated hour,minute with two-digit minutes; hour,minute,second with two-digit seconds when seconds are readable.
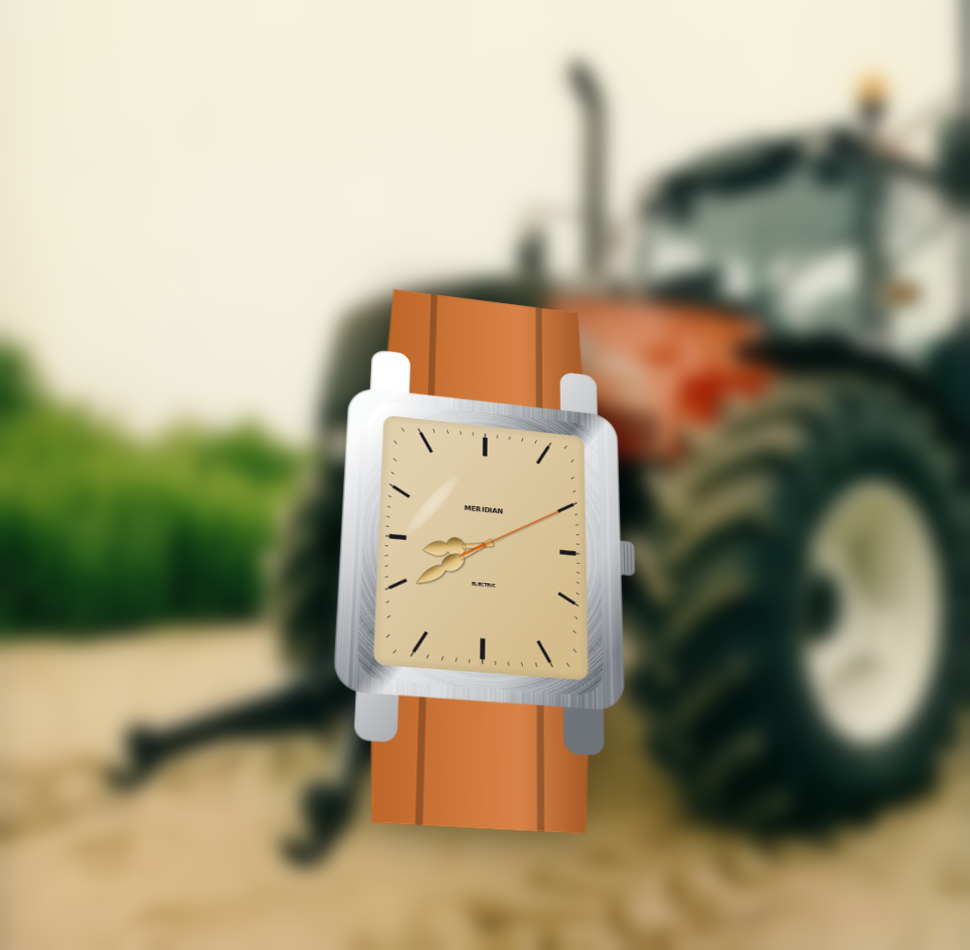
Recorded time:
8,39,10
